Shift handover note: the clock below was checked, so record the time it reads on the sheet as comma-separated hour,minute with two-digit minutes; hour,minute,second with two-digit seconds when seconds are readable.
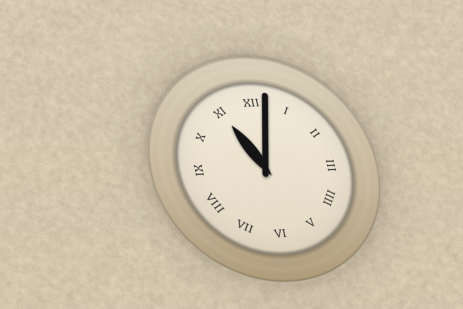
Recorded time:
11,02
